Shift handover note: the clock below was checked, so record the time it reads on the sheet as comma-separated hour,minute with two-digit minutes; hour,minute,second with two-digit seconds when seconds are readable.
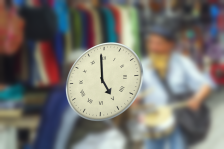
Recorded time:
4,59
